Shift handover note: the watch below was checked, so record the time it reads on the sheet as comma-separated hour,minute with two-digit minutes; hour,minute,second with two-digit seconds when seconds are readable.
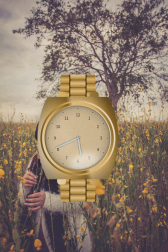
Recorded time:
5,41
